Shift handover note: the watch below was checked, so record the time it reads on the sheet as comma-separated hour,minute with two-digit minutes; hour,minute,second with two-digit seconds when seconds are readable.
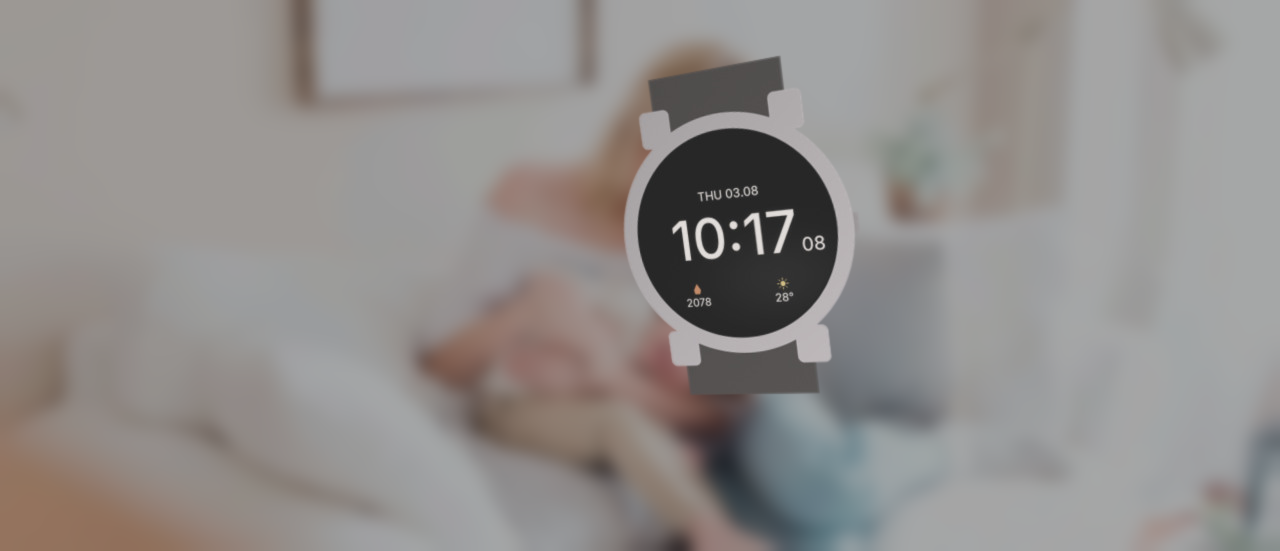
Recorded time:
10,17,08
